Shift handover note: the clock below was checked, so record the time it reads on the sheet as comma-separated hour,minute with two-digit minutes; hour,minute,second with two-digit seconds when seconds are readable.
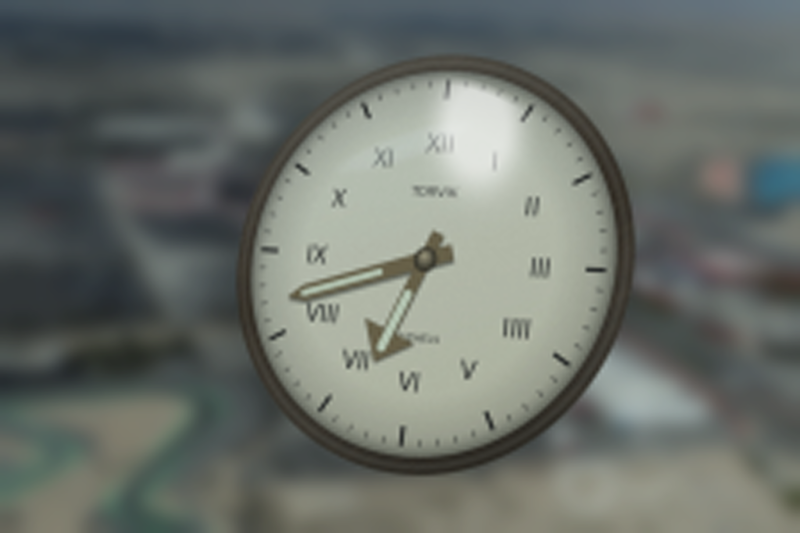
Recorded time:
6,42
